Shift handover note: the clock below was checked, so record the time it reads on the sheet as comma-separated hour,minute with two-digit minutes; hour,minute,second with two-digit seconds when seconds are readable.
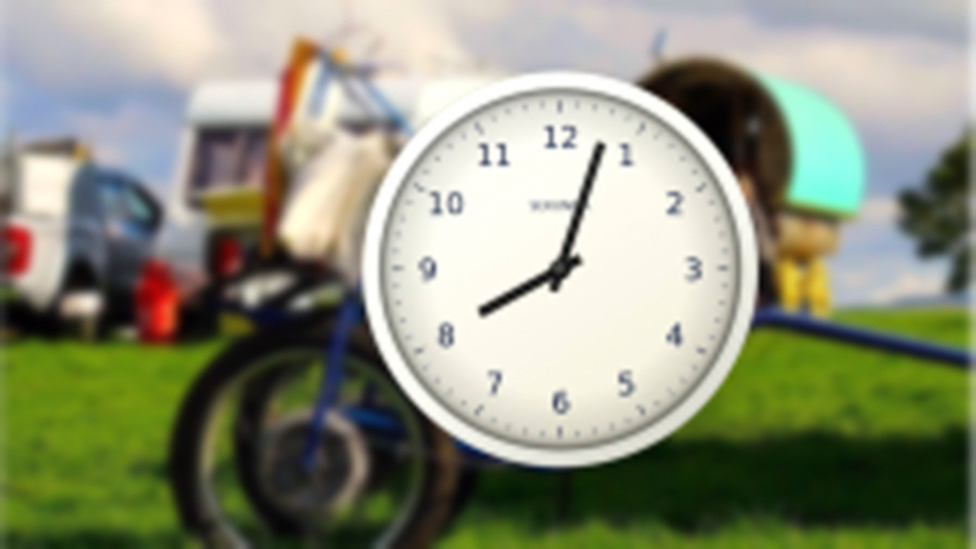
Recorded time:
8,03
